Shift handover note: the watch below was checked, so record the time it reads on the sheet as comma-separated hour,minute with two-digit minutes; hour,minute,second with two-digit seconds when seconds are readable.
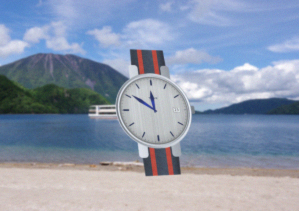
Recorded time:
11,51
